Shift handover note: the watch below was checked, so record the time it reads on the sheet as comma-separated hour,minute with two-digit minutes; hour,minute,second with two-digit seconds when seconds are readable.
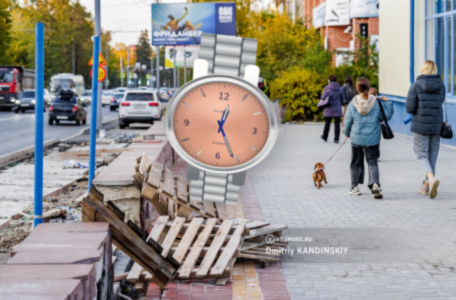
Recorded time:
12,26
